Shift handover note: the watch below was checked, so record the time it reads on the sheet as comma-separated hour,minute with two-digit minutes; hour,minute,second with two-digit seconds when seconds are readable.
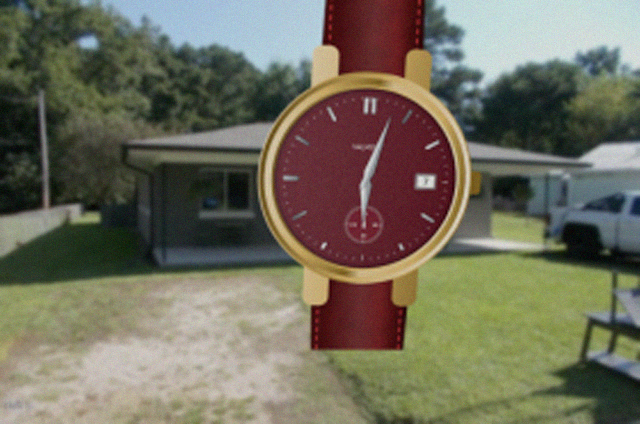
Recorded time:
6,03
